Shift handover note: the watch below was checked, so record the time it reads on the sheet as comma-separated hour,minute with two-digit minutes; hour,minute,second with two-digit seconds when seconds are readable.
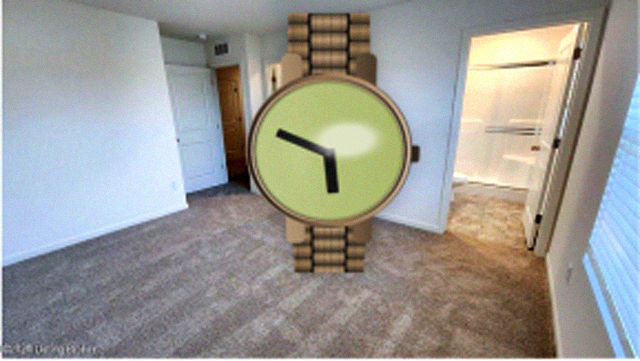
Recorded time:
5,49
